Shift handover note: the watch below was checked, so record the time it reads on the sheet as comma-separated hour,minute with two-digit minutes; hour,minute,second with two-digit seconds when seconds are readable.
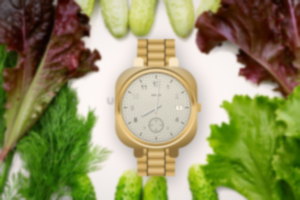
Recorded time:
8,01
